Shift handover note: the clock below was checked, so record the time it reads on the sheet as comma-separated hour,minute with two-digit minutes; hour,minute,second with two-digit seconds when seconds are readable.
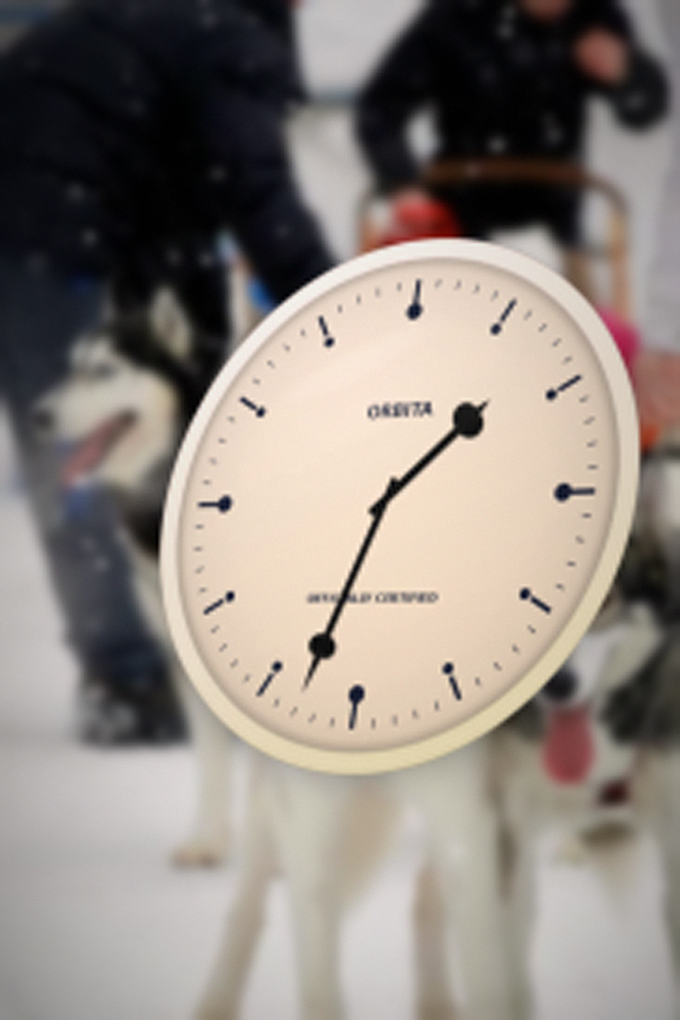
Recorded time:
1,33
